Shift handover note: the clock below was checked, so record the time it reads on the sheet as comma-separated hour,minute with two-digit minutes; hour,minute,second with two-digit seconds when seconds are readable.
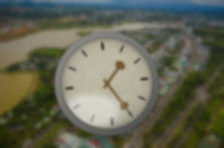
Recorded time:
1,25
